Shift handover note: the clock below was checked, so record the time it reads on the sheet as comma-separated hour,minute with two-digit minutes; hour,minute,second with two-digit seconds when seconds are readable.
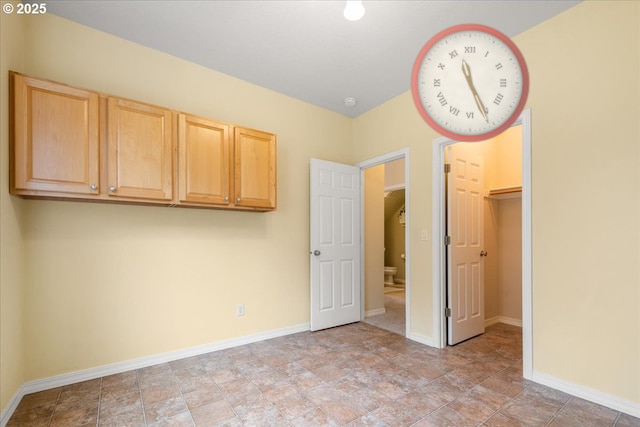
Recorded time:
11,26
